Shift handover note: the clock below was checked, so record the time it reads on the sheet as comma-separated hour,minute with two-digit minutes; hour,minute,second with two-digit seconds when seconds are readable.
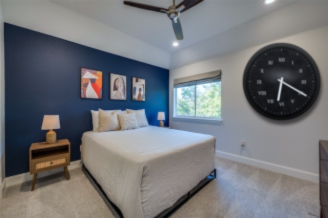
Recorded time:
6,20
